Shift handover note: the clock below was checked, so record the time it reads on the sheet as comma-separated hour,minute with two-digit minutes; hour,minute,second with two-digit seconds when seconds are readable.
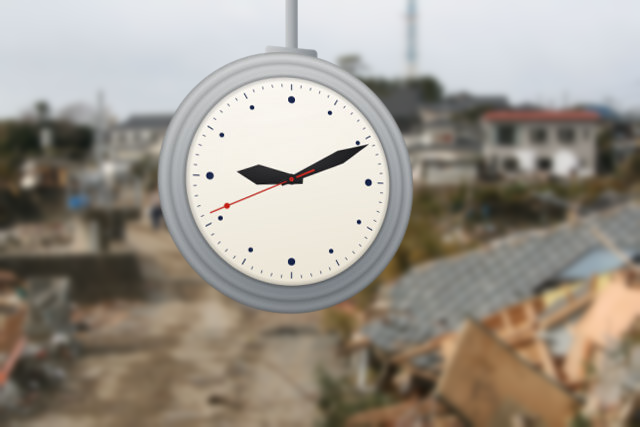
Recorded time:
9,10,41
